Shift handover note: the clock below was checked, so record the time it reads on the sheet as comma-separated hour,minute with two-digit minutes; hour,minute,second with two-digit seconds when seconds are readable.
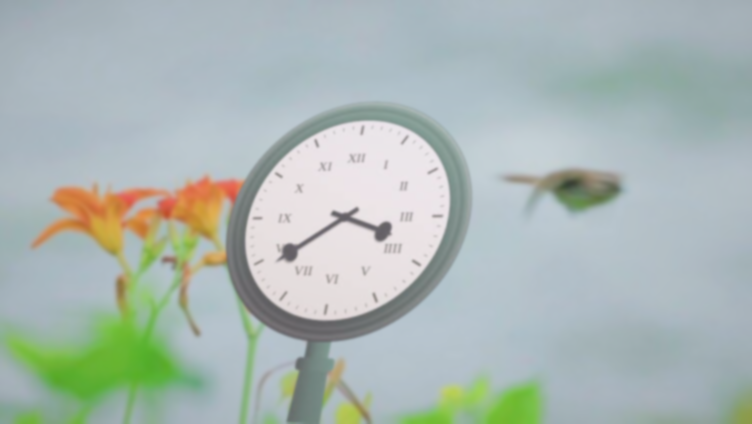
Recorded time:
3,39
